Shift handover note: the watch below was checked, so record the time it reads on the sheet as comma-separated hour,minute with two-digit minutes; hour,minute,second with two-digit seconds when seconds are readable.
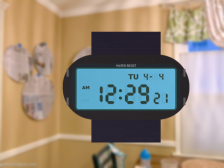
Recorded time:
12,29,21
